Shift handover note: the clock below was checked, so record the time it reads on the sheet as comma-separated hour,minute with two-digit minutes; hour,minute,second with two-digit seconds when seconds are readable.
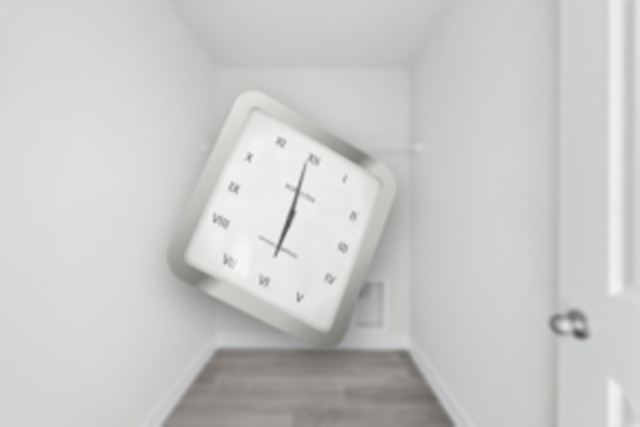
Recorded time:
5,59
